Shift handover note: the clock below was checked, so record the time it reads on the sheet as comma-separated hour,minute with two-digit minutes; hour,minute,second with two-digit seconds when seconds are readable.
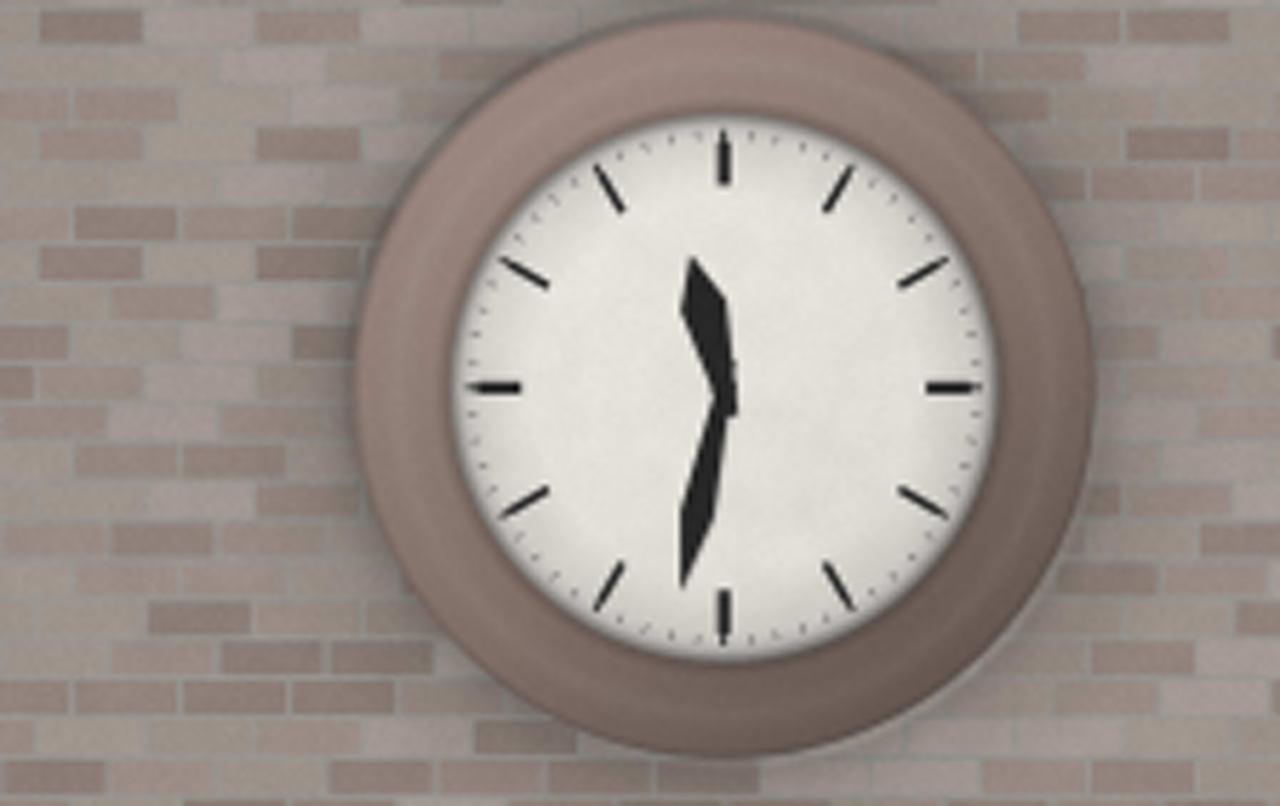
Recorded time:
11,32
